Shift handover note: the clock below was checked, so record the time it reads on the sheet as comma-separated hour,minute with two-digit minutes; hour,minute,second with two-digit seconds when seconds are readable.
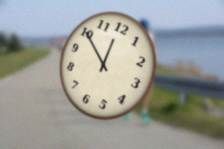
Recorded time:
11,50
